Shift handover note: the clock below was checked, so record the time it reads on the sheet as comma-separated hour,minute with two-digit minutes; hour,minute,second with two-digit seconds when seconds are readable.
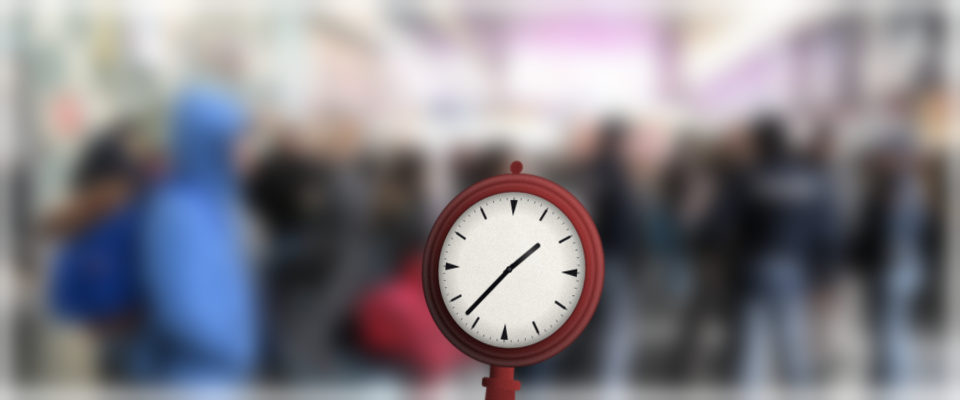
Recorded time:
1,37
